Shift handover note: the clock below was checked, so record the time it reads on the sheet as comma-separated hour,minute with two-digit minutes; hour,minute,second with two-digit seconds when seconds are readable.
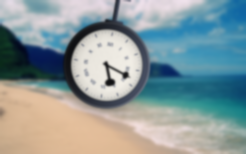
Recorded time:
5,18
